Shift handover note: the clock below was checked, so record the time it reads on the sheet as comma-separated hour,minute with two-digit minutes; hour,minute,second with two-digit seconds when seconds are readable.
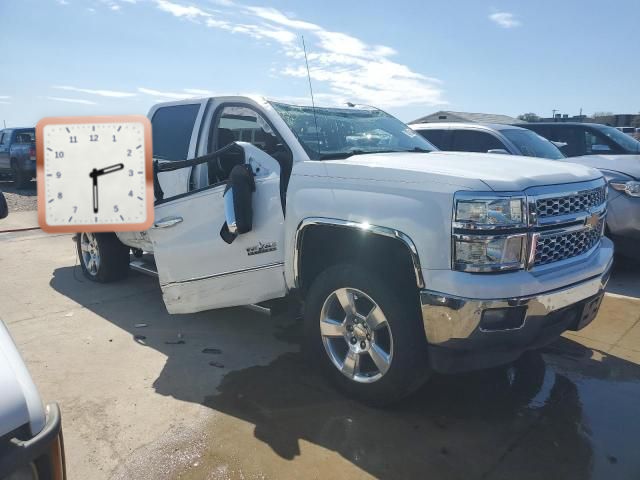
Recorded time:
2,30
